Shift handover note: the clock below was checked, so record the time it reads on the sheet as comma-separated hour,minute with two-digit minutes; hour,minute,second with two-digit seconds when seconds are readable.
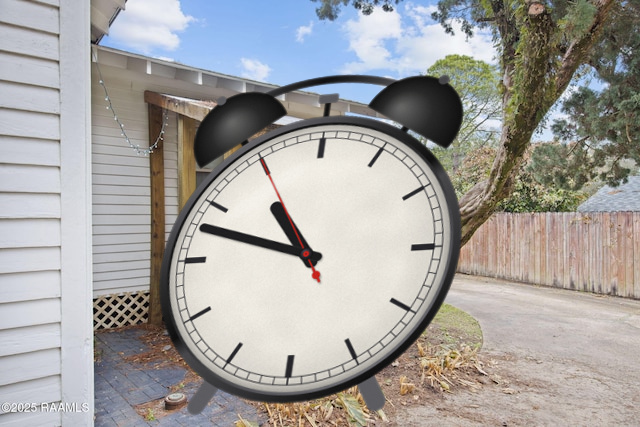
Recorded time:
10,47,55
